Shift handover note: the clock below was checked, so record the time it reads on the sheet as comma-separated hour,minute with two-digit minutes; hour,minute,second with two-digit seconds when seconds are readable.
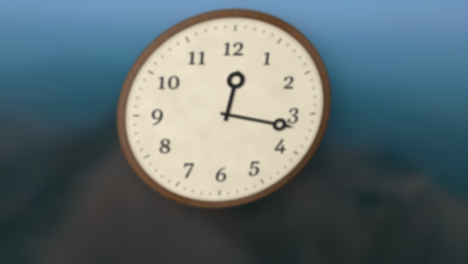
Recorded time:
12,17
